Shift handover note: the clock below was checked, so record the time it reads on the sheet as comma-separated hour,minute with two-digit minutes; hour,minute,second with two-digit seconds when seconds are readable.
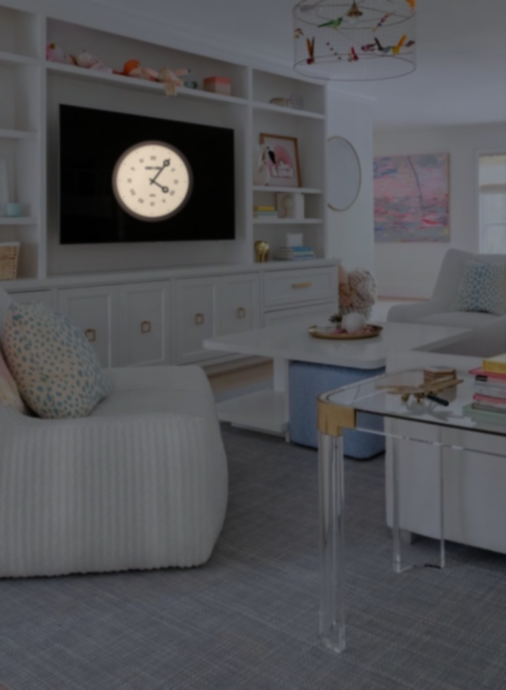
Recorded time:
4,06
